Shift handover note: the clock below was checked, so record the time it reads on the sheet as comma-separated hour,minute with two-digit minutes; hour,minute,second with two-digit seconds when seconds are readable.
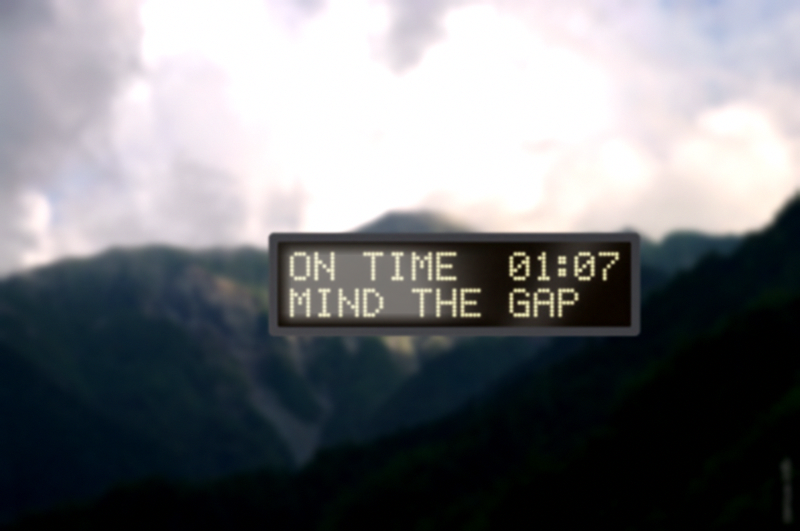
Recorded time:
1,07
